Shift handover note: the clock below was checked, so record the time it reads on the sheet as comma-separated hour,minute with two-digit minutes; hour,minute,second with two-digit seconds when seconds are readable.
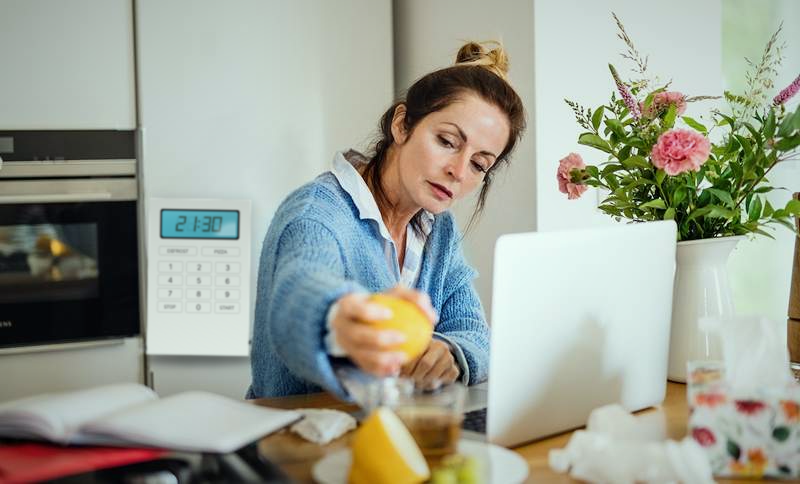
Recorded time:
21,30
